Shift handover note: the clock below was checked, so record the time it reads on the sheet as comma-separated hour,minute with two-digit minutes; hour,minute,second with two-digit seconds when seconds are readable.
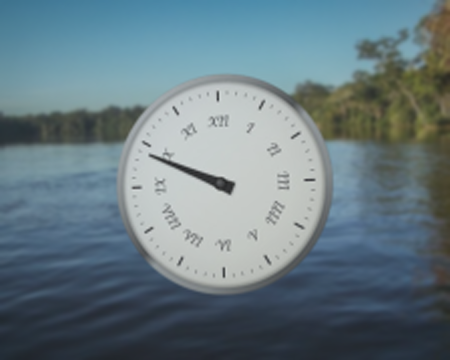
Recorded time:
9,49
